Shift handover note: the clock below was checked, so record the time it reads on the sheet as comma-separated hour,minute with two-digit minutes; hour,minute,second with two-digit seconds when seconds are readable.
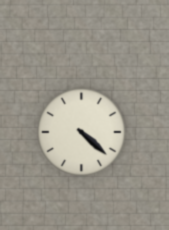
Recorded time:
4,22
